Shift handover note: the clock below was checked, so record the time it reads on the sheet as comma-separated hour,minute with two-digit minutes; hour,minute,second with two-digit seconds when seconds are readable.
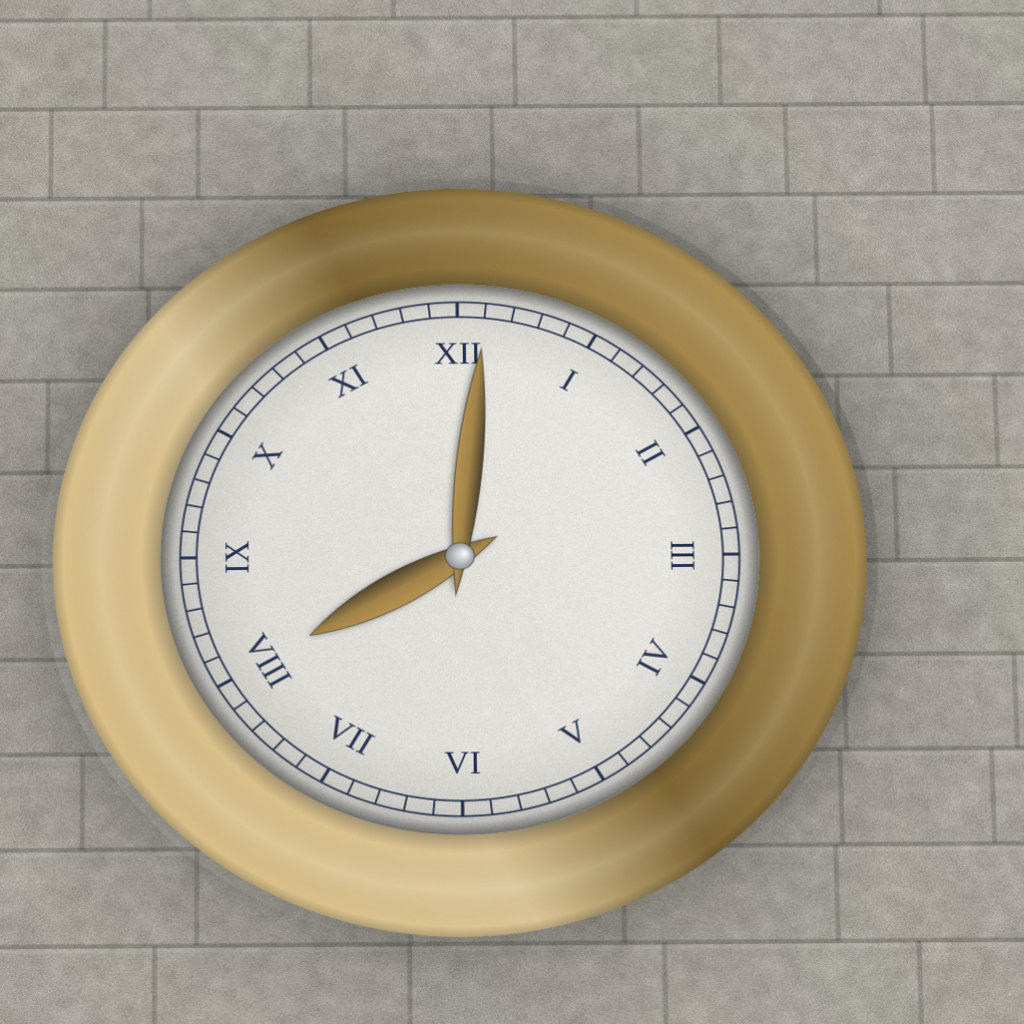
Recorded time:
8,01
